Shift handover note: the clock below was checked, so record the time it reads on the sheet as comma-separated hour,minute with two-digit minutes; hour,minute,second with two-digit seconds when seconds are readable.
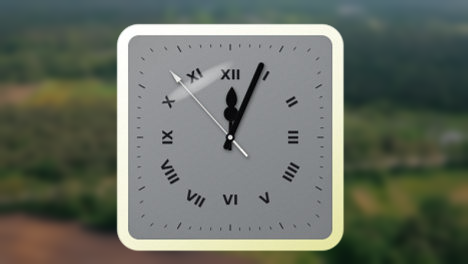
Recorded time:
12,03,53
